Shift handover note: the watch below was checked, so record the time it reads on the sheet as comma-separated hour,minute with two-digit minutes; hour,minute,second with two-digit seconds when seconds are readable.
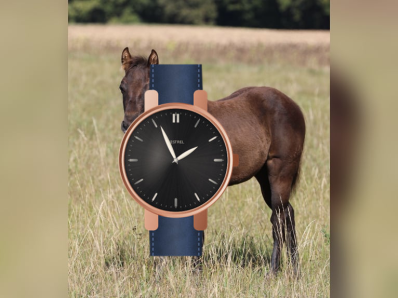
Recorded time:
1,56
